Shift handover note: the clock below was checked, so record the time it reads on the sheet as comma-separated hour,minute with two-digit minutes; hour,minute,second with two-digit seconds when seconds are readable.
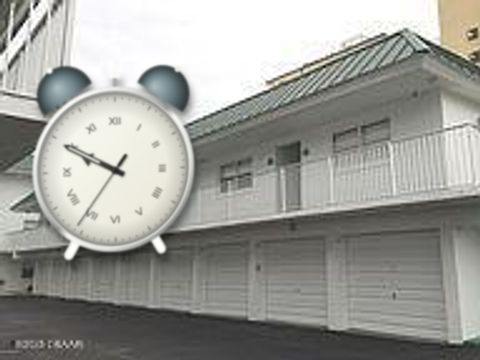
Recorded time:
9,49,36
